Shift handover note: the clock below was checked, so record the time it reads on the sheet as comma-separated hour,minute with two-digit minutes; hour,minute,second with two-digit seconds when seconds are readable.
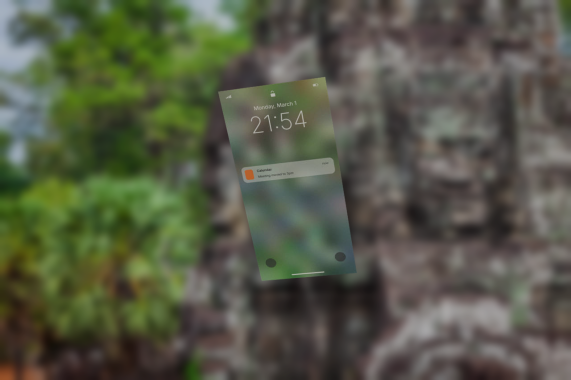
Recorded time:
21,54
